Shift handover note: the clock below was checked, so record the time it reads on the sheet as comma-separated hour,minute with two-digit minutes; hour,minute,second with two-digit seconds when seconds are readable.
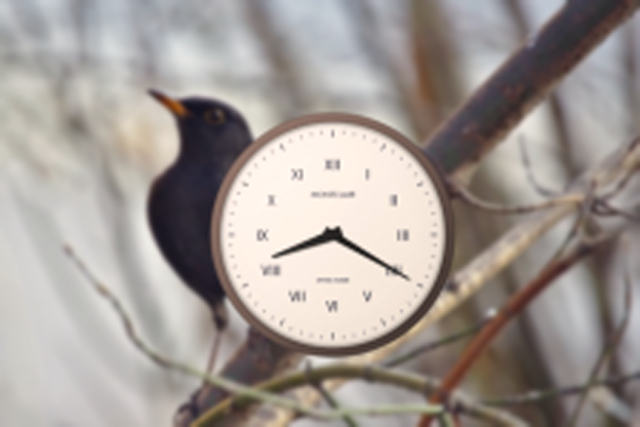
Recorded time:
8,20
